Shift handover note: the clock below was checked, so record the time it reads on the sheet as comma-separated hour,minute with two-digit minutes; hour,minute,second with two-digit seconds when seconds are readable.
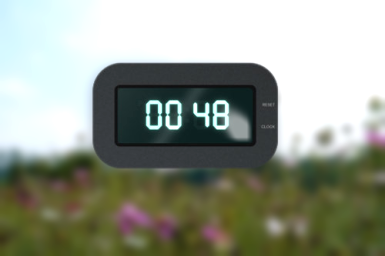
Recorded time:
0,48
